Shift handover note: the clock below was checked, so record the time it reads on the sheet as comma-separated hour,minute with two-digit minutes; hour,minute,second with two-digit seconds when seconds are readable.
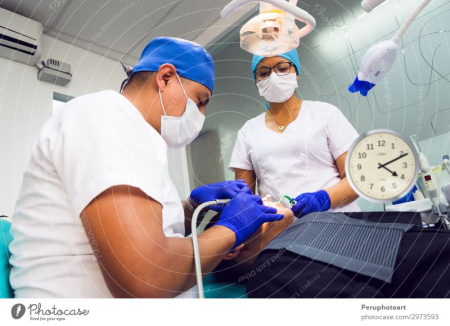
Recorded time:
4,11
